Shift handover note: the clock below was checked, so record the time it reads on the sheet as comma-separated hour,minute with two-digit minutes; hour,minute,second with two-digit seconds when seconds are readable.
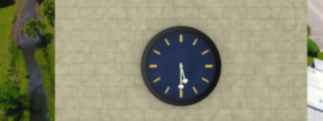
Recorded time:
5,30
